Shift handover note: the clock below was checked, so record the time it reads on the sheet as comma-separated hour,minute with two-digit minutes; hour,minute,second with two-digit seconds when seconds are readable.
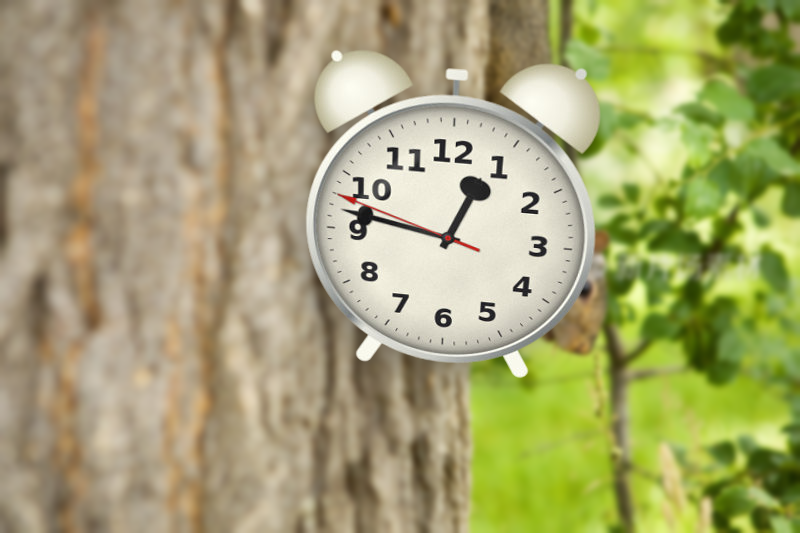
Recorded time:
12,46,48
